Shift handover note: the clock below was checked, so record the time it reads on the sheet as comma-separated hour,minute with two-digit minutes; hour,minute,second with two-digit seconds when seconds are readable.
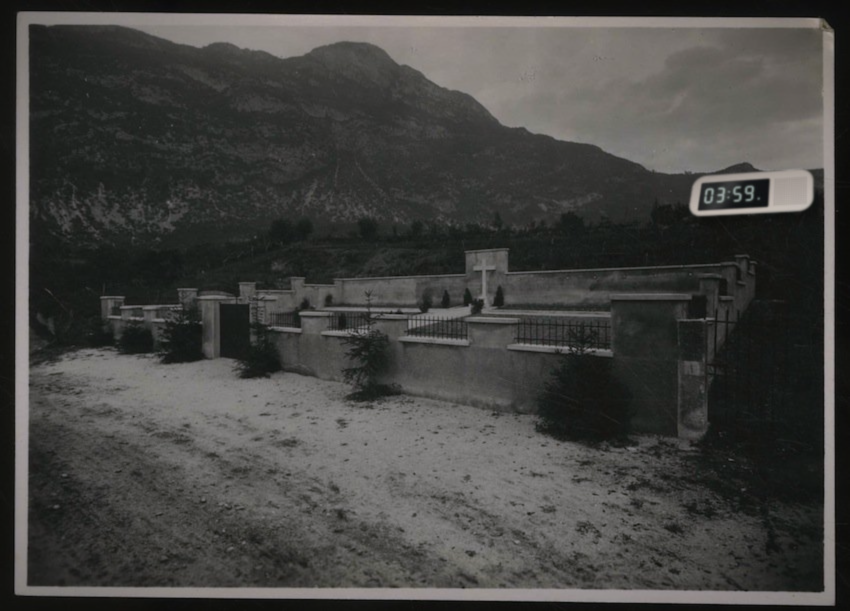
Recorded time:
3,59
